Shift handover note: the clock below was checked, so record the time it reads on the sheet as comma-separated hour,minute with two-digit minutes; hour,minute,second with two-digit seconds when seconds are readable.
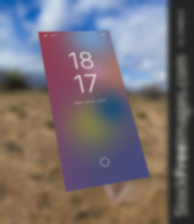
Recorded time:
18,17
